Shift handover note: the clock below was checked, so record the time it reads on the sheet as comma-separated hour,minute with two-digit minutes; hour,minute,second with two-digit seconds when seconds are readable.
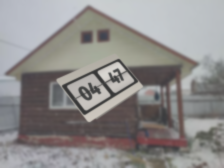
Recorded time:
4,47
